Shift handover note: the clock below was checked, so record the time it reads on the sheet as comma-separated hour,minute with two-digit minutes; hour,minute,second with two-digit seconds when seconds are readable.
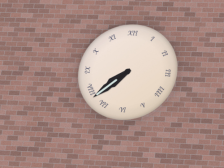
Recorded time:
7,38
